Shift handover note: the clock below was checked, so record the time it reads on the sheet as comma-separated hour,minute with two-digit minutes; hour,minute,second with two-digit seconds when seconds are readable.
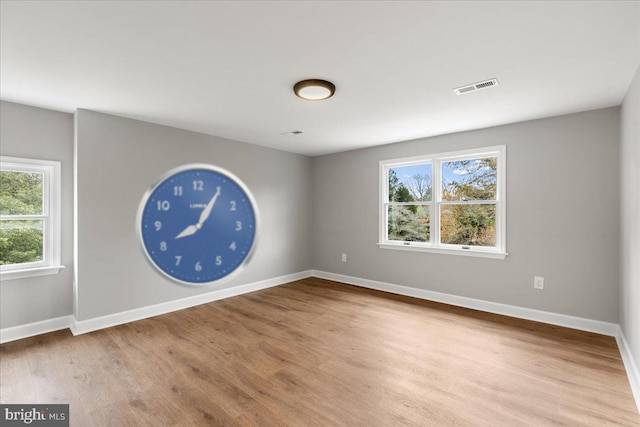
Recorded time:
8,05
